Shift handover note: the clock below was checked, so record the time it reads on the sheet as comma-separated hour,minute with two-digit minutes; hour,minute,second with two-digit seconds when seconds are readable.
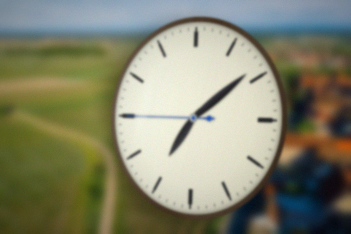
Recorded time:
7,08,45
